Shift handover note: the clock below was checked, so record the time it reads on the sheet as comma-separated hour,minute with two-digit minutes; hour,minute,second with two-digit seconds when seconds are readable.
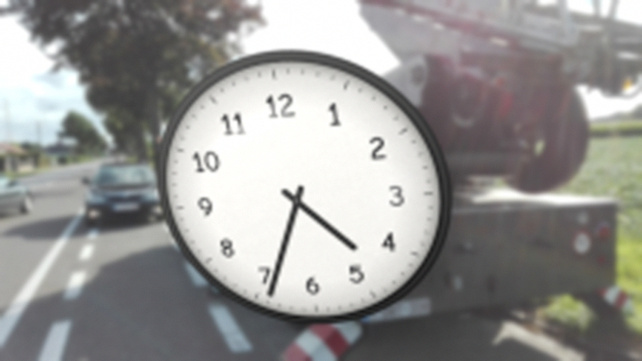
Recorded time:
4,34
